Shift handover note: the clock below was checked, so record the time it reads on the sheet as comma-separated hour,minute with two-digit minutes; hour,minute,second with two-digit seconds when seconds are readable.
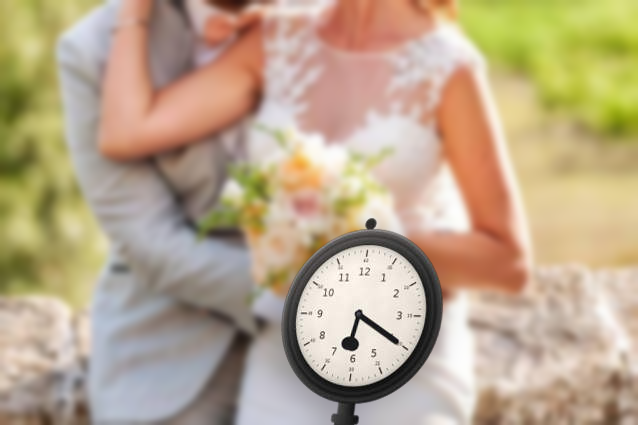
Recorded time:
6,20
